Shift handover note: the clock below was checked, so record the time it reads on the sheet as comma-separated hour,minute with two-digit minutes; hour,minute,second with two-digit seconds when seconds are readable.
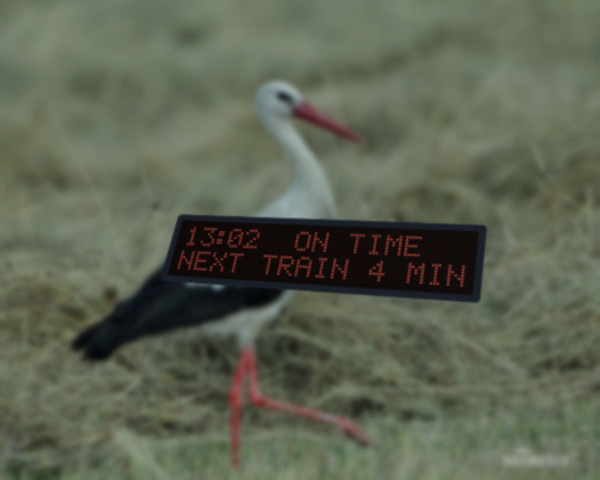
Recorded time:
13,02
